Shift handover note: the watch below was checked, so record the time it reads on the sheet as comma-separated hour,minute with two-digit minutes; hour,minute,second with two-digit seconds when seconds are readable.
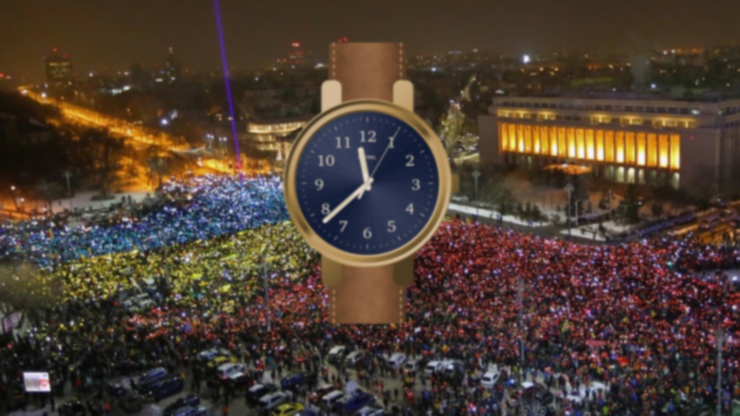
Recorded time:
11,38,05
